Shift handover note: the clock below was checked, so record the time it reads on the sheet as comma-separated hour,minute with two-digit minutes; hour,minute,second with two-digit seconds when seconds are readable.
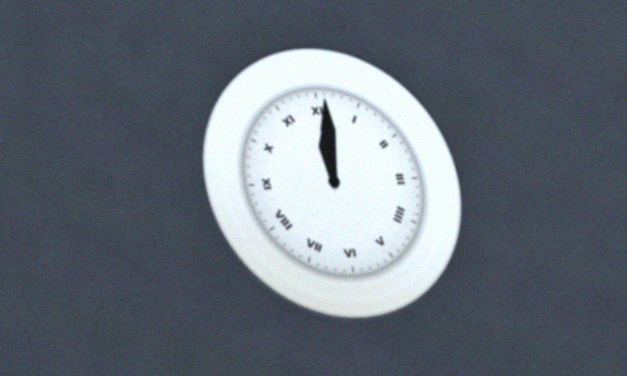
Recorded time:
12,01
